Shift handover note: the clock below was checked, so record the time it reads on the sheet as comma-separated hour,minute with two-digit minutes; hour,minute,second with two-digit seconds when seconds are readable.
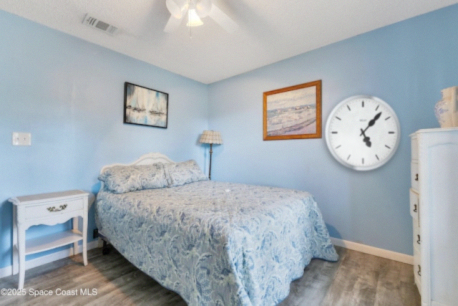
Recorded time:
5,07
